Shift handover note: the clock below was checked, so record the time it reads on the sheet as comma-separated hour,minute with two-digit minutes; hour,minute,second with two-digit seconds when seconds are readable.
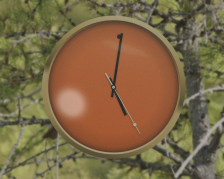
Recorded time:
5,00,24
